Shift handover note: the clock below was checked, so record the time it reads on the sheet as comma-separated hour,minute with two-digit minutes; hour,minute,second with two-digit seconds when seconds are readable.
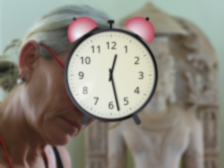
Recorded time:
12,28
